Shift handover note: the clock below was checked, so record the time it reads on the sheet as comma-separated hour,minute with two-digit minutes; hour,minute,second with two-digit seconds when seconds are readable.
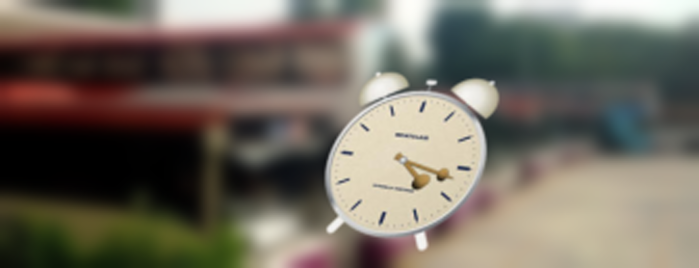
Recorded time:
4,17
